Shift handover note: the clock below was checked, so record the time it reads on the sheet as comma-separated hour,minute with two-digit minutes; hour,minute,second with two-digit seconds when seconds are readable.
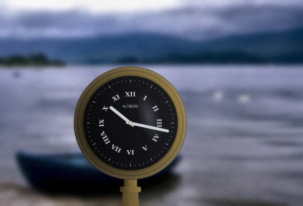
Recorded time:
10,17
